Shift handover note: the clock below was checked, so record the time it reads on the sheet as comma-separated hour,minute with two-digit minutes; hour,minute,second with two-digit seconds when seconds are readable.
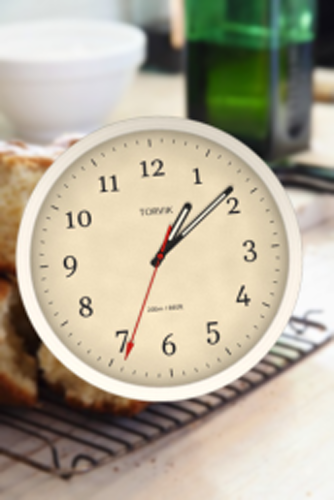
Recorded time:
1,08,34
